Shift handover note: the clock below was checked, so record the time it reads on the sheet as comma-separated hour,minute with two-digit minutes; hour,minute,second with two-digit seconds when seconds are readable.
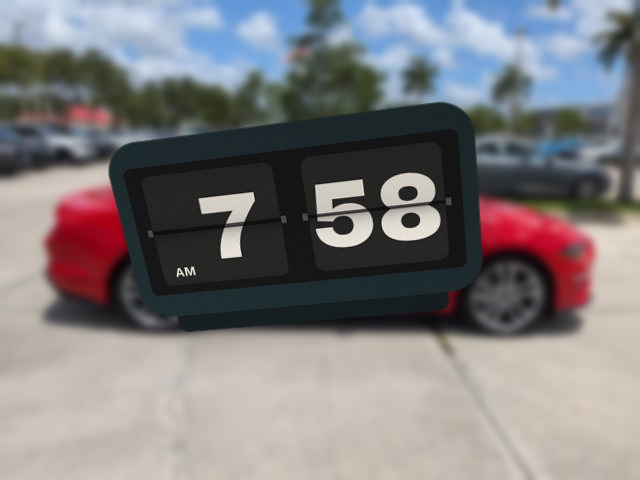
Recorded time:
7,58
